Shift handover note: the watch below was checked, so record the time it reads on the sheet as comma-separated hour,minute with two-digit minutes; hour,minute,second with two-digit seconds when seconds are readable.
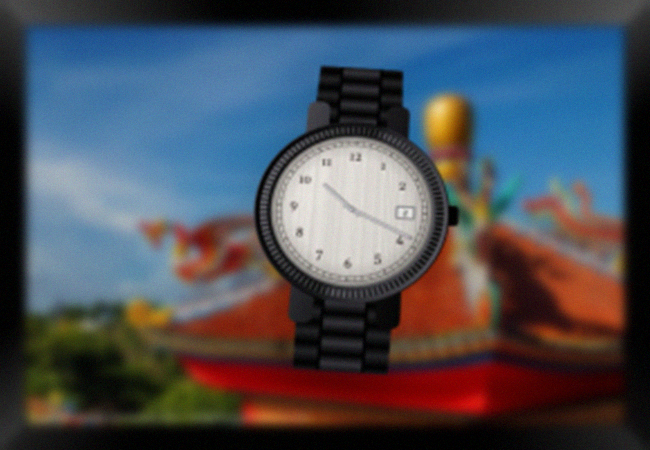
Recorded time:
10,19
